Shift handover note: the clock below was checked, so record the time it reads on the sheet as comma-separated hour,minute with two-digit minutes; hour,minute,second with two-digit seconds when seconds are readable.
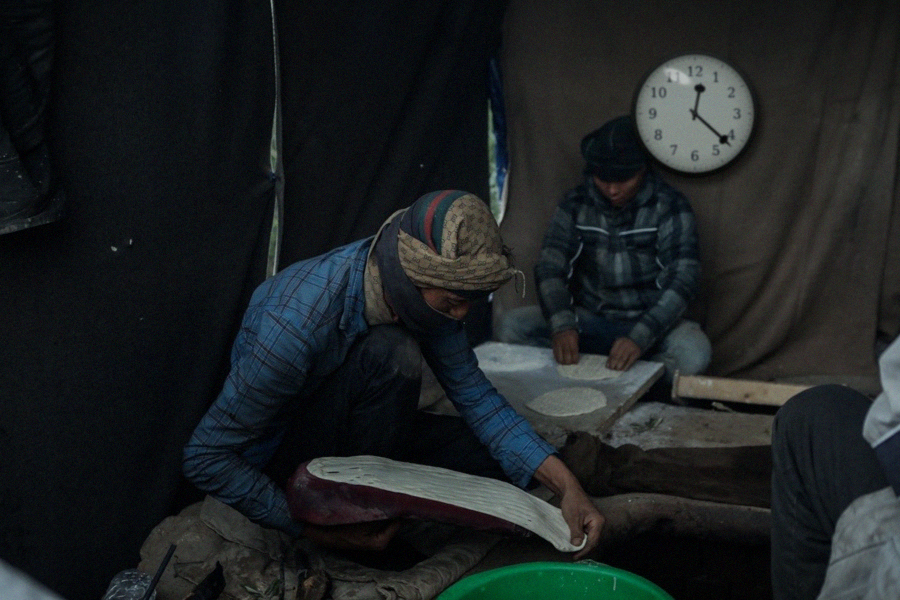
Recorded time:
12,22
